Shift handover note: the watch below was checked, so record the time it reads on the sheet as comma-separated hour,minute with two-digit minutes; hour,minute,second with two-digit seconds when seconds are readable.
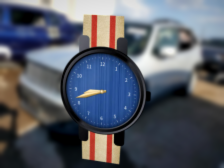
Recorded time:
8,42
